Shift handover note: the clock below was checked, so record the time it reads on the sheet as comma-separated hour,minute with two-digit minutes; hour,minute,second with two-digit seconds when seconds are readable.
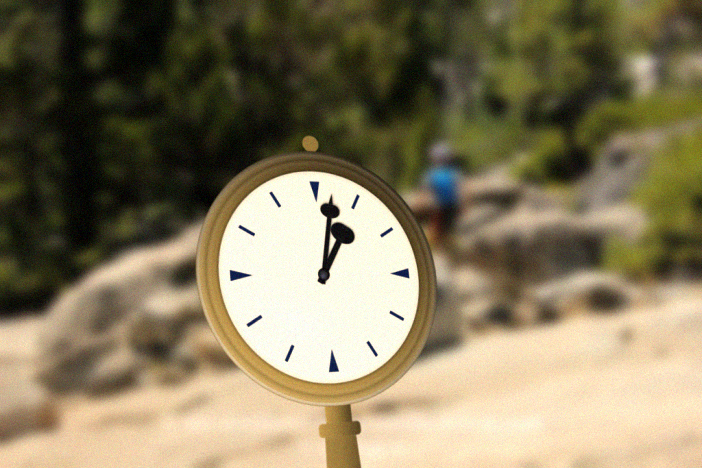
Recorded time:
1,02
